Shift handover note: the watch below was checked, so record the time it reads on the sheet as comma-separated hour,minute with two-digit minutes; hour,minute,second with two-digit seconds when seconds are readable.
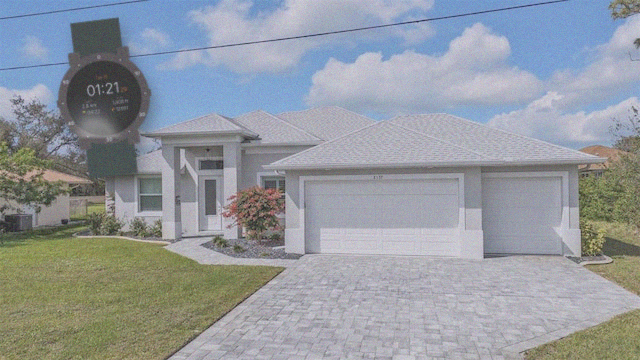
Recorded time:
1,21
